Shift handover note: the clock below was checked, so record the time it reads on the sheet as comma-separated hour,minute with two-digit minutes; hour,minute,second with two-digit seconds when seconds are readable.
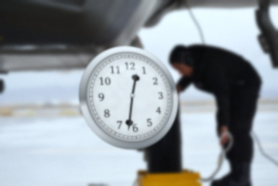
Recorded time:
12,32
